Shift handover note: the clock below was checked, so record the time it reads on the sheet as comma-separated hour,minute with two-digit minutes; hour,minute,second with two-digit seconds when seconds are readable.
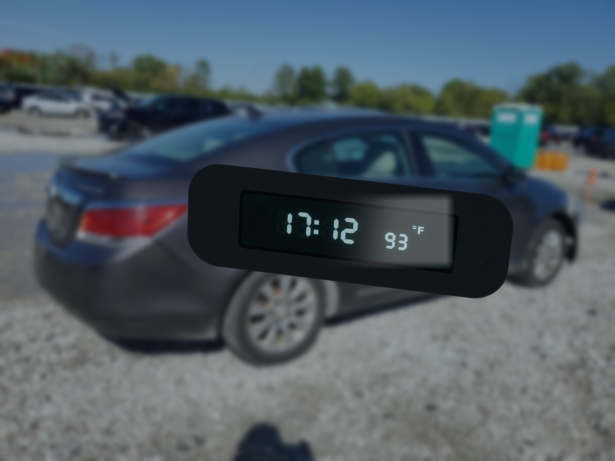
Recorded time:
17,12
